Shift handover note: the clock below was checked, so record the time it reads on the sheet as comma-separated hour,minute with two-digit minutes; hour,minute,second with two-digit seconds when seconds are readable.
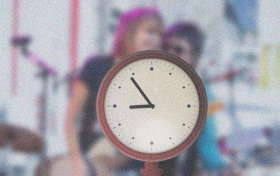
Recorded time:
8,54
